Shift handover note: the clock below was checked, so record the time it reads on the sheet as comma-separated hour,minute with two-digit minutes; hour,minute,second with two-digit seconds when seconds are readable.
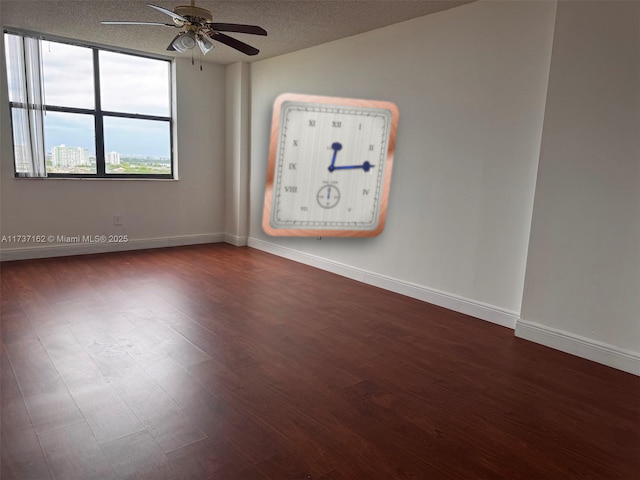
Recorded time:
12,14
